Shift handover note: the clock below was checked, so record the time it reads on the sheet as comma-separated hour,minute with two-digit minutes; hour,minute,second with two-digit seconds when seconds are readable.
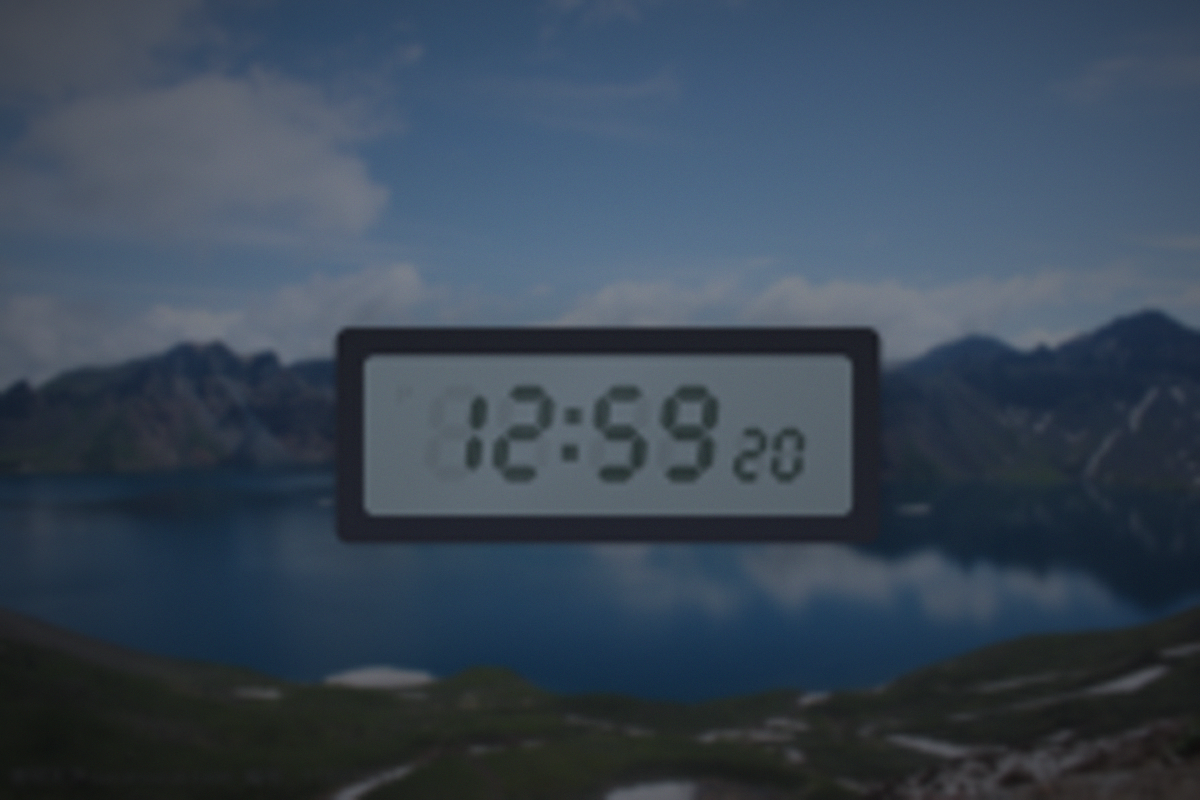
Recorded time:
12,59,20
